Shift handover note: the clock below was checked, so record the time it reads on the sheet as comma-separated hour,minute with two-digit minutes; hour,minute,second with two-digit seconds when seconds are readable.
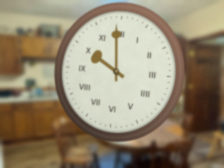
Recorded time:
9,59
